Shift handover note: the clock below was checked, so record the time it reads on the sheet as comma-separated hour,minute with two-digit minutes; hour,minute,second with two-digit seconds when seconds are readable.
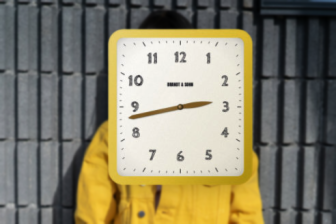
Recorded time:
2,43
